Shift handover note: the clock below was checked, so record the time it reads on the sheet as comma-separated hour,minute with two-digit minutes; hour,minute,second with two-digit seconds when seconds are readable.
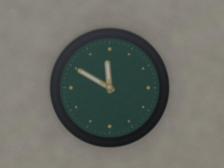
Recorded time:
11,50
